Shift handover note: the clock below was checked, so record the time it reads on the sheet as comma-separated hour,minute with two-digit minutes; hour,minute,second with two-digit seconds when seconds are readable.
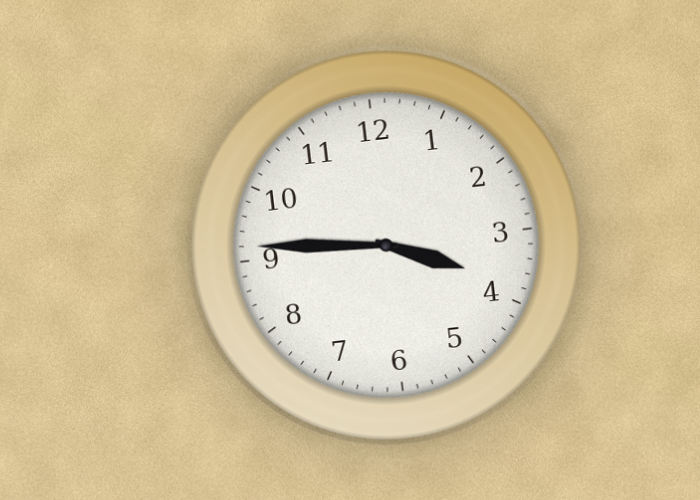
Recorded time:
3,46
